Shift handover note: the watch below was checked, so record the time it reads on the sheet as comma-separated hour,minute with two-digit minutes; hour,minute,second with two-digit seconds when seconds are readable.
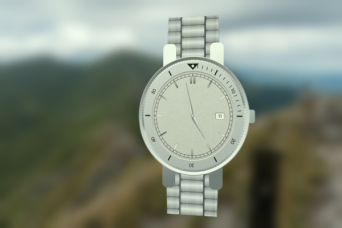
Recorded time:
4,58
